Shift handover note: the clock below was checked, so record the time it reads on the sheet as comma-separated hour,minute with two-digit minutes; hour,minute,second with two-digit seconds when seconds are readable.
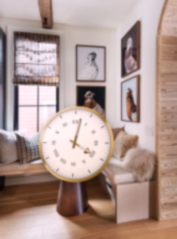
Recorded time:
4,02
